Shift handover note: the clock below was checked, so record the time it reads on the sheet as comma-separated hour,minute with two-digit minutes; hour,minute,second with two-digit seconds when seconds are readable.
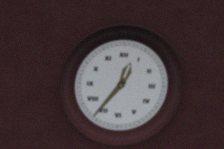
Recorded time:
12,36
